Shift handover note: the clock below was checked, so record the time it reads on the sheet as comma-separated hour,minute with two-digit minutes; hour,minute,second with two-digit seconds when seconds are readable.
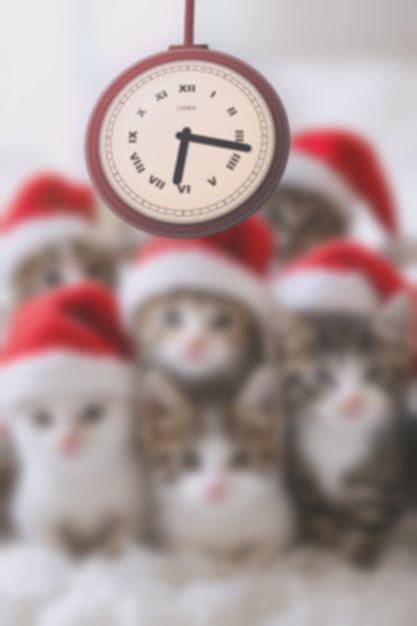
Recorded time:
6,17
